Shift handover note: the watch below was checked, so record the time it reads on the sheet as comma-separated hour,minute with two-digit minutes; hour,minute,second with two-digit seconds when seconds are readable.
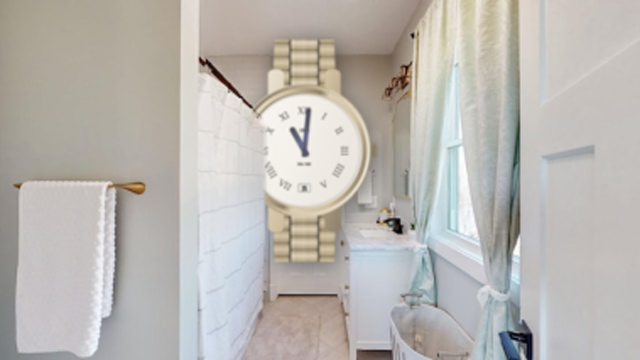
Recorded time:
11,01
